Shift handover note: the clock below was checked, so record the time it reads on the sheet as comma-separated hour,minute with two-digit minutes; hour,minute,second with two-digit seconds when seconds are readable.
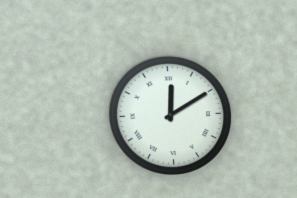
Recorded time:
12,10
